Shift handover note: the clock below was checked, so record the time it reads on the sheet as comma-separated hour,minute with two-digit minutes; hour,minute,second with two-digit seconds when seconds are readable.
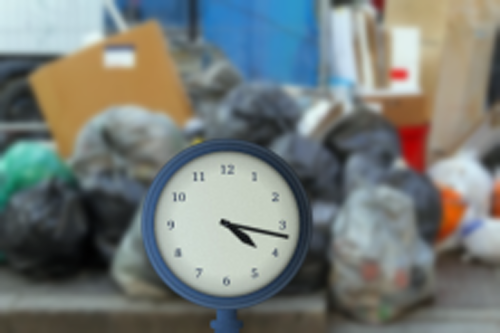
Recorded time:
4,17
